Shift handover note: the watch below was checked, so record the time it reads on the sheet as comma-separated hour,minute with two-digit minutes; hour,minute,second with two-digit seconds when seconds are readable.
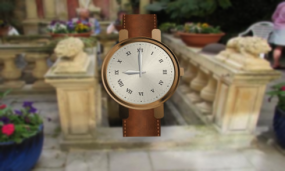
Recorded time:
9,00
